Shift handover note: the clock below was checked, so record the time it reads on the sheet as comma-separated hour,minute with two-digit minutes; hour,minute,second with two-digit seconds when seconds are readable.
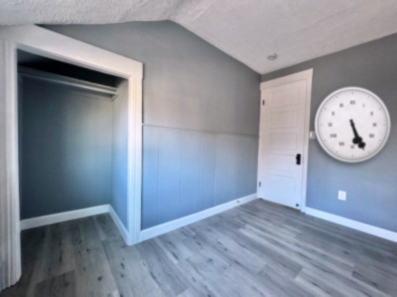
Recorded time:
5,26
